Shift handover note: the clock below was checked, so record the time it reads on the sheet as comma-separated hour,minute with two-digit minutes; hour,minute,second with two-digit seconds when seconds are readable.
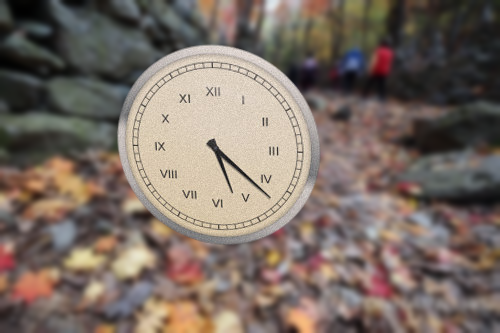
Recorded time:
5,22
